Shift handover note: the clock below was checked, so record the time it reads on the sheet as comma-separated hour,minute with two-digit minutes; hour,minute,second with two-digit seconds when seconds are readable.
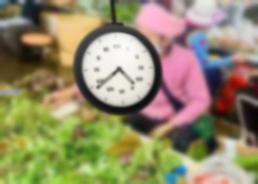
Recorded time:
4,39
